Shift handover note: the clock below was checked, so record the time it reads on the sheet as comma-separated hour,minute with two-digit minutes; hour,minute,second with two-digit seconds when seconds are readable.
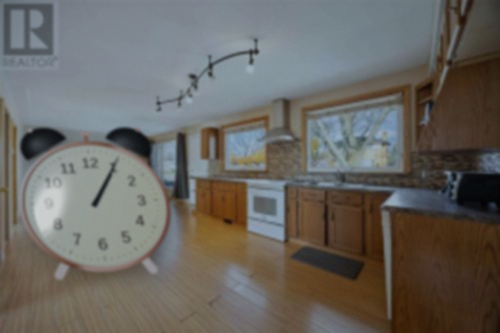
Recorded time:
1,05
